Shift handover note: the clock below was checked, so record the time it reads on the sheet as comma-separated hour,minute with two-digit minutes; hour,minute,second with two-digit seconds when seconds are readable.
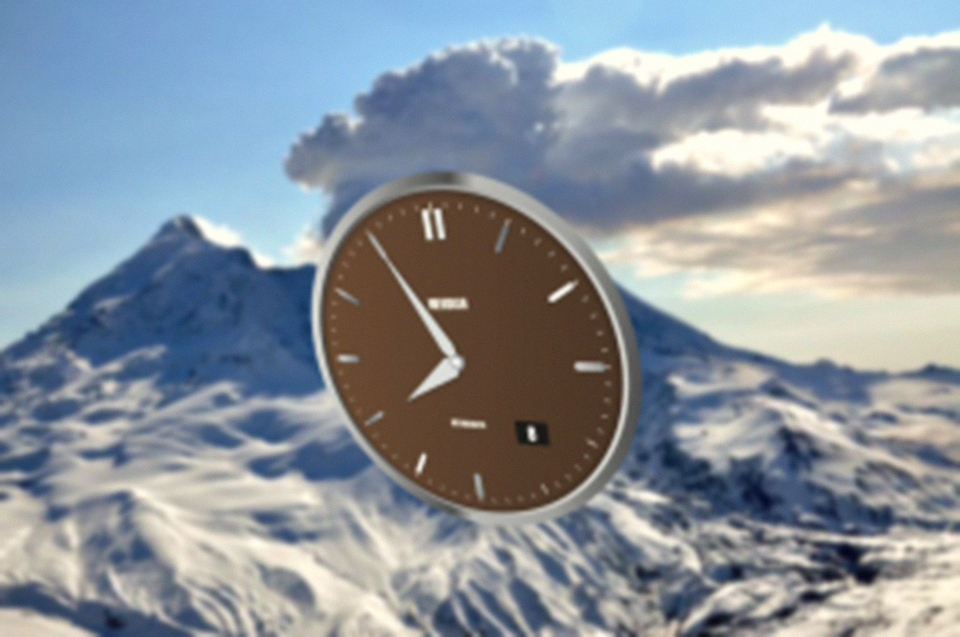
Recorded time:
7,55
